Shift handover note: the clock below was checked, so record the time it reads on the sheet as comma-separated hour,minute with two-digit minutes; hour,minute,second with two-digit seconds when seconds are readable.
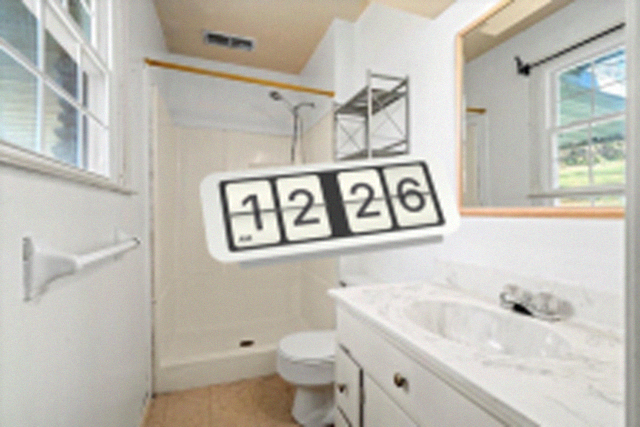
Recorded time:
12,26
